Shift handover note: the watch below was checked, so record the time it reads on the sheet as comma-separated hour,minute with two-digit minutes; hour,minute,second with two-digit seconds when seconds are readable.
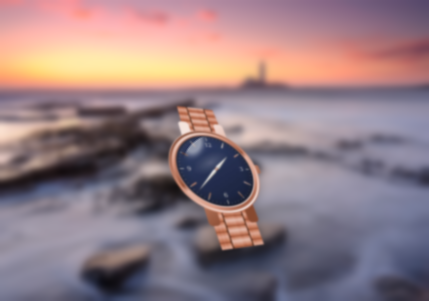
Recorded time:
1,38
